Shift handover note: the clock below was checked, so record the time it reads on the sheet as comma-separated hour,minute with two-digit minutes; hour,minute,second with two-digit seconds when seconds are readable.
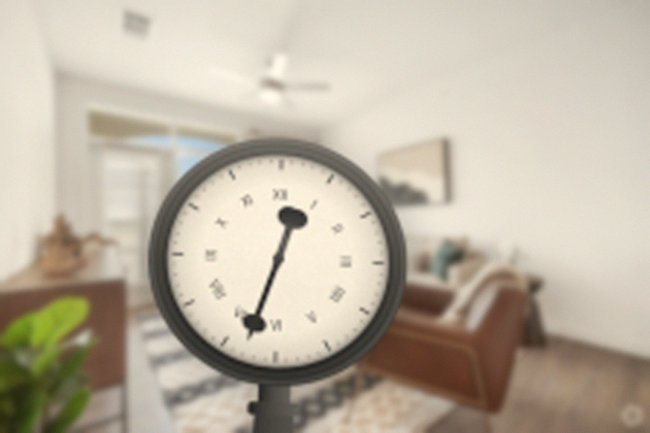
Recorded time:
12,33
